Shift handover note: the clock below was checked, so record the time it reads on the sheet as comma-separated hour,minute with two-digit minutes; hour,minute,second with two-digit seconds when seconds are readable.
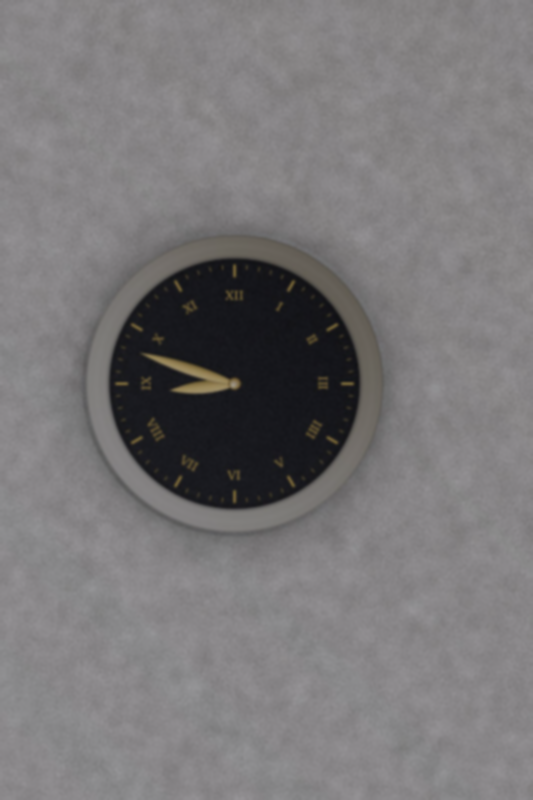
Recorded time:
8,48
